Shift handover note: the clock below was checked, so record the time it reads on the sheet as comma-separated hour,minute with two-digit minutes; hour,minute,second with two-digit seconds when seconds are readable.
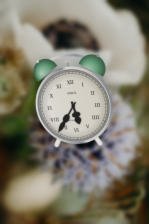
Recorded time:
5,36
